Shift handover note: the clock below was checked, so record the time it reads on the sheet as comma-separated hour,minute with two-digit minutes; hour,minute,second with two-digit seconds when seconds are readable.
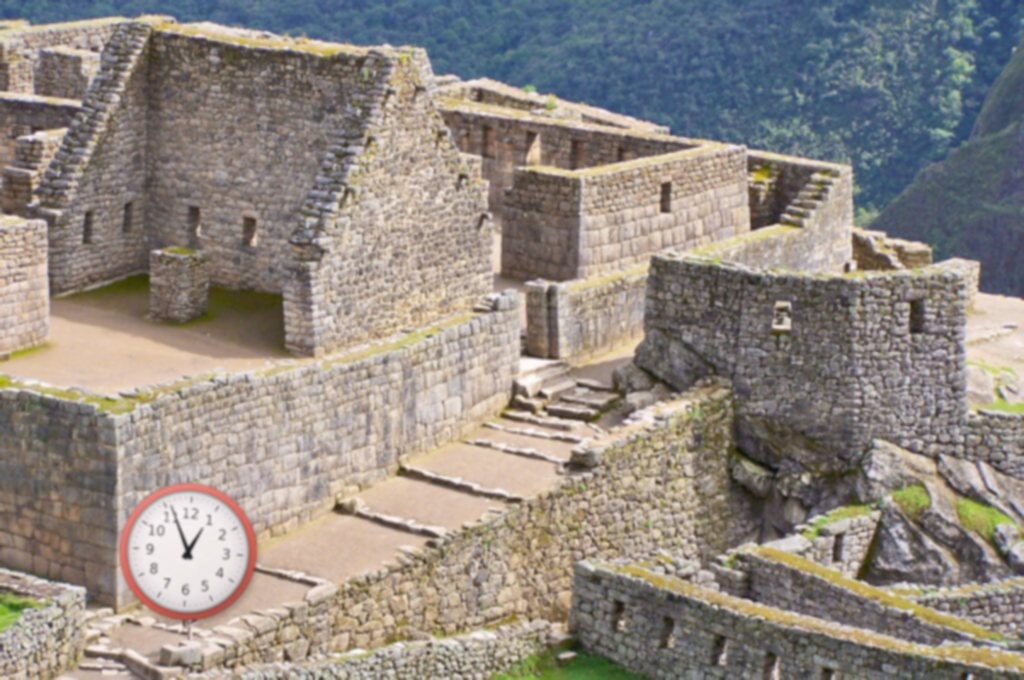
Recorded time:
12,56
